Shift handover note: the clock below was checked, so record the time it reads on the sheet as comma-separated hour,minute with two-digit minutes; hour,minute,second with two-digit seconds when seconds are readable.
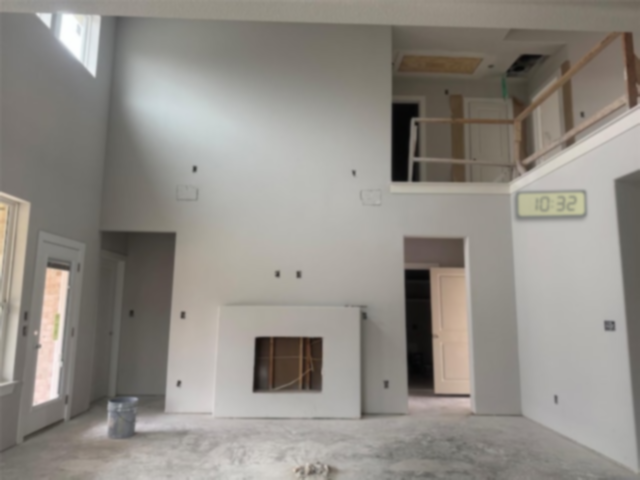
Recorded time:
10,32
